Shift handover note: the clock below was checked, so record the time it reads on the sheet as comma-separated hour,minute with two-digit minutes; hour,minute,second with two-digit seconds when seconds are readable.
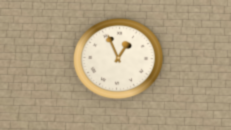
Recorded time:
12,56
